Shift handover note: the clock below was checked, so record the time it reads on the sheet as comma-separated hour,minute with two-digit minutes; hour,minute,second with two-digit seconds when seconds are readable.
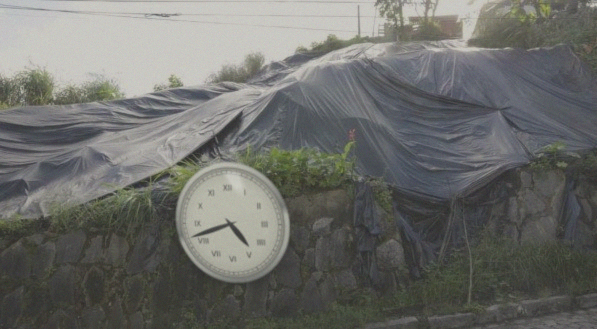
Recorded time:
4,42
